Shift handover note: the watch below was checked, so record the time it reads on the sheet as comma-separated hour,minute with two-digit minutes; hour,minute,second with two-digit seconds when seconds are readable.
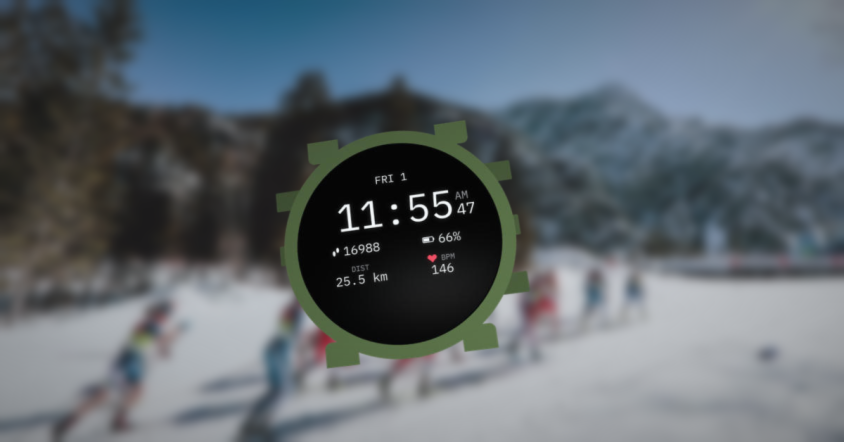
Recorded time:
11,55,47
